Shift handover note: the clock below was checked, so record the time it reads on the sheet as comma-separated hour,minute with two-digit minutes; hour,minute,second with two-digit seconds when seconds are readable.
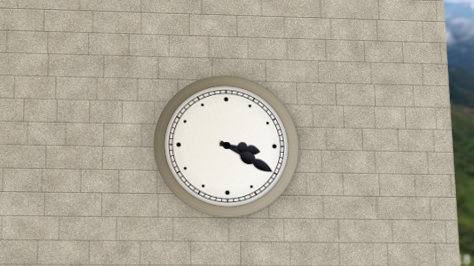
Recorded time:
3,20
